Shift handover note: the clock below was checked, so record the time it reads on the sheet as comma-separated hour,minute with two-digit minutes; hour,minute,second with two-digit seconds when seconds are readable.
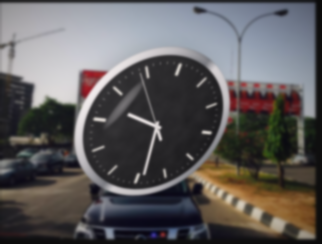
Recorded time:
9,28,54
